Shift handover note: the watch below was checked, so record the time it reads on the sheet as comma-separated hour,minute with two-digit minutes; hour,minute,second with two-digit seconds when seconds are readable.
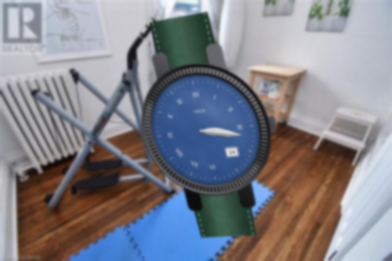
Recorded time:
3,17
